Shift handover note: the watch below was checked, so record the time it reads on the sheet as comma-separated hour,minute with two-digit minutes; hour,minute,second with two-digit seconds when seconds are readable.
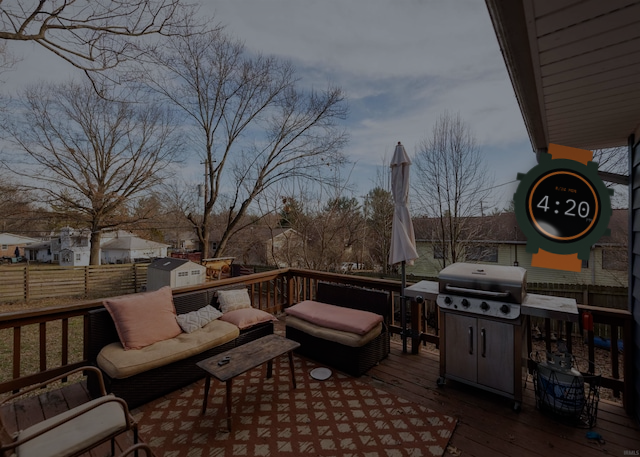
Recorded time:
4,20
